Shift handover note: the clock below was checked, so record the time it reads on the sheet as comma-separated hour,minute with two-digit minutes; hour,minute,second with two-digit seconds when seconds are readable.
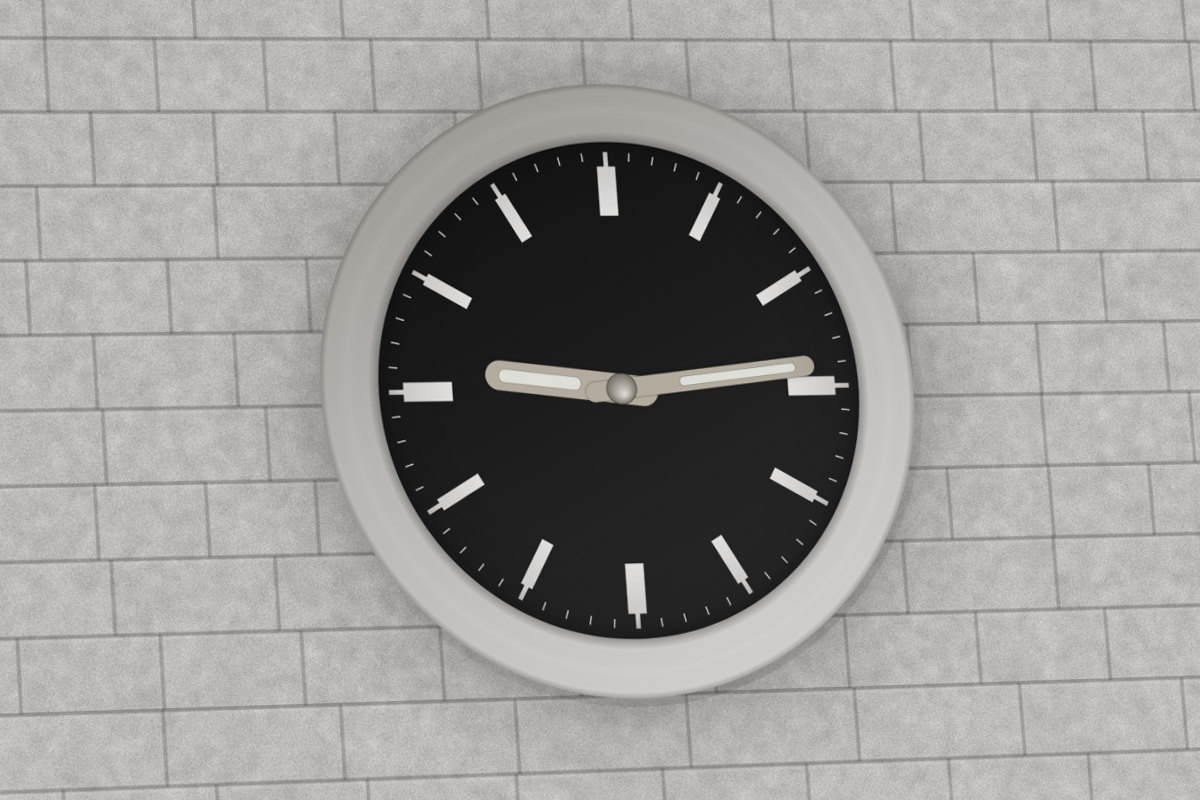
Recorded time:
9,14
